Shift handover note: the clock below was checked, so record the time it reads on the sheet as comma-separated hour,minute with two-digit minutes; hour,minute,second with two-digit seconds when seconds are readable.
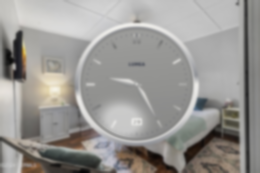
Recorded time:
9,25
